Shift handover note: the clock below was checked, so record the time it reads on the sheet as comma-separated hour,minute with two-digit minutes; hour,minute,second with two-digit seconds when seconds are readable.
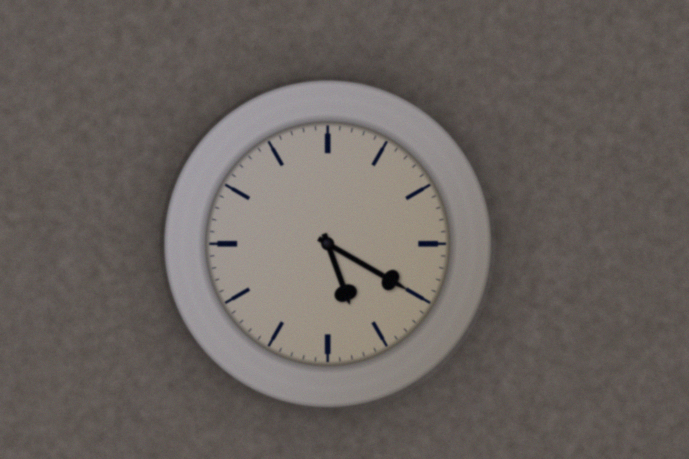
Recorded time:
5,20
